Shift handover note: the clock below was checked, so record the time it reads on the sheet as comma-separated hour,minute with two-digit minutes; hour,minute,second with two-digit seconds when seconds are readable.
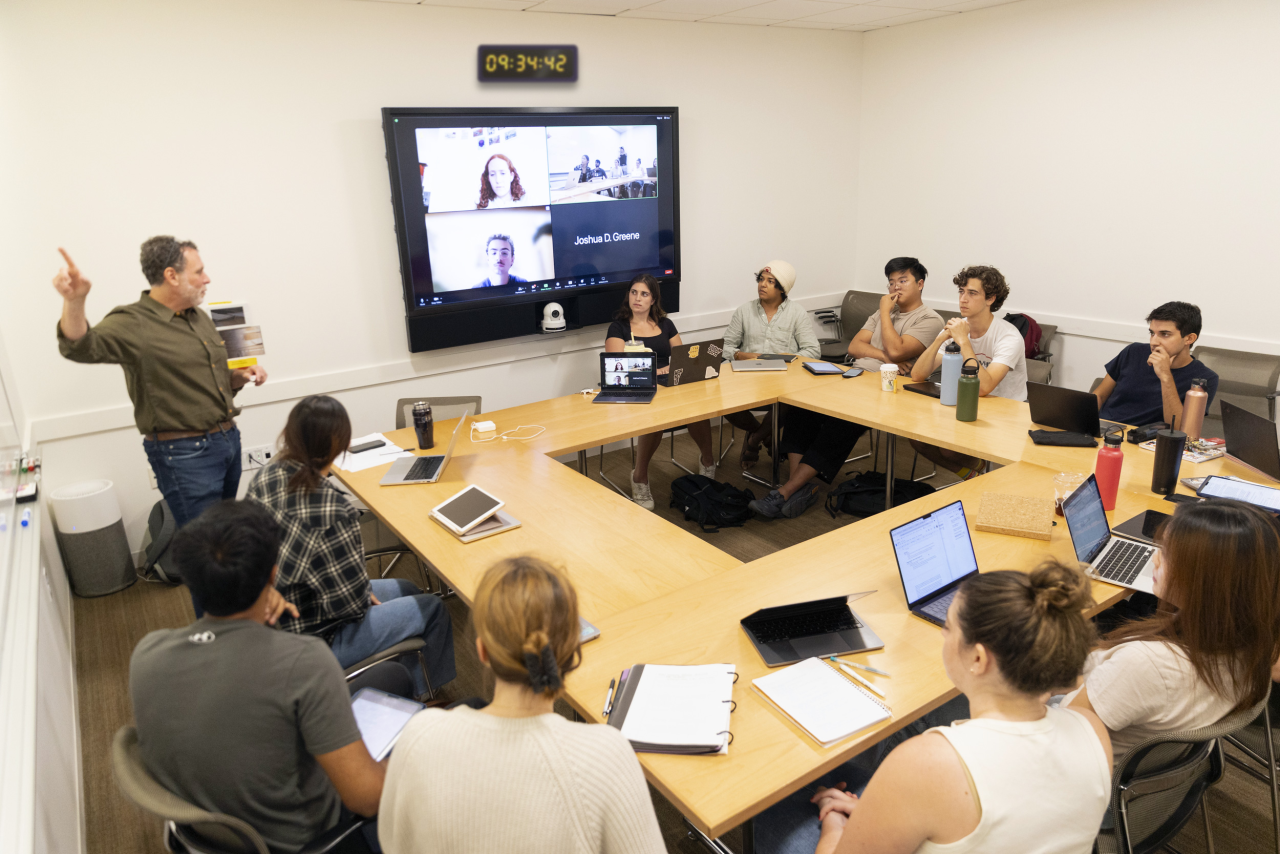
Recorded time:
9,34,42
